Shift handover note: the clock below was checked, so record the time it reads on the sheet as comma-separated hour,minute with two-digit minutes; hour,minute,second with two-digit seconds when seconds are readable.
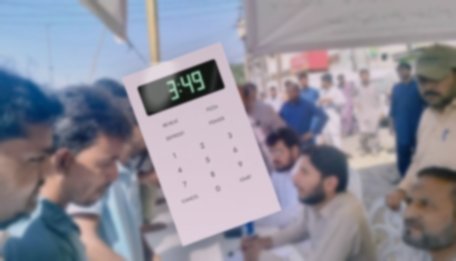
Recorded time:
3,49
